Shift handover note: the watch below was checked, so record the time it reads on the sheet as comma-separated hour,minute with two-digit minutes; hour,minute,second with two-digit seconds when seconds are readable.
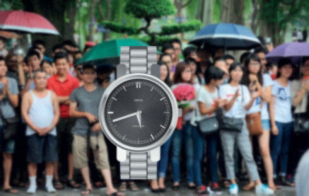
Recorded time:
5,42
